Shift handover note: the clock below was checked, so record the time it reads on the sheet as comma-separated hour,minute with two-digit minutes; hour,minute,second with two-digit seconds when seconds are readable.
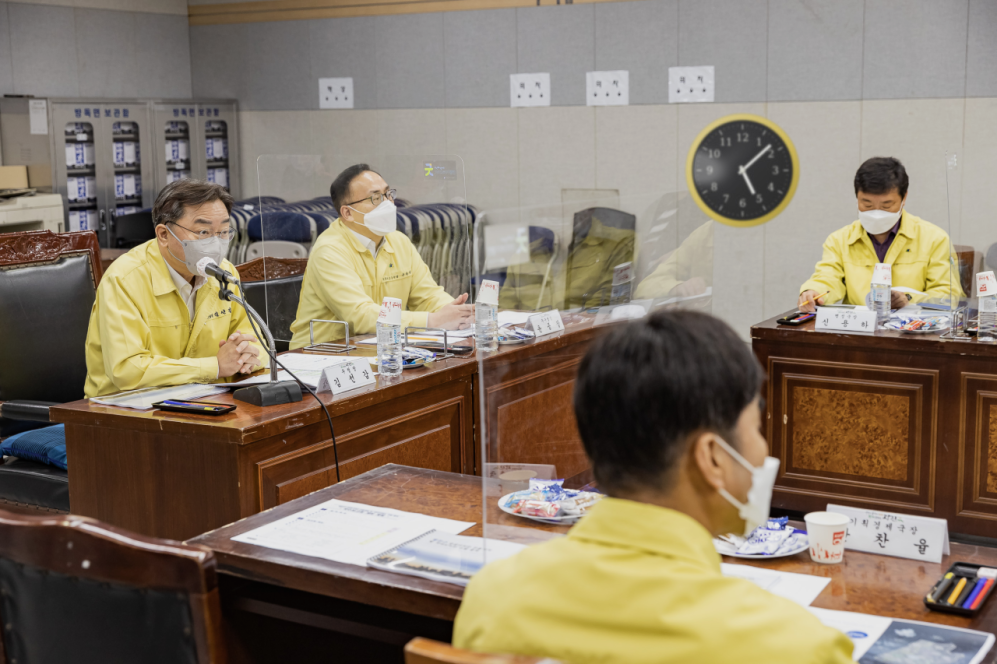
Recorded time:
5,08
